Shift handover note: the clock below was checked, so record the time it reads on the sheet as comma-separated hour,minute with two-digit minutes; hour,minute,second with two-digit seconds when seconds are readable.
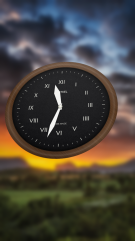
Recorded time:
11,33
